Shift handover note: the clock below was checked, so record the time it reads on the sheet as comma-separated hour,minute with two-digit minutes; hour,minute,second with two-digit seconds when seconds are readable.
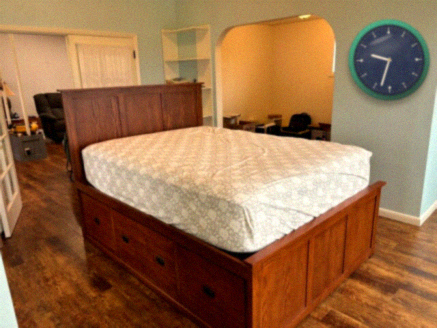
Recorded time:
9,33
